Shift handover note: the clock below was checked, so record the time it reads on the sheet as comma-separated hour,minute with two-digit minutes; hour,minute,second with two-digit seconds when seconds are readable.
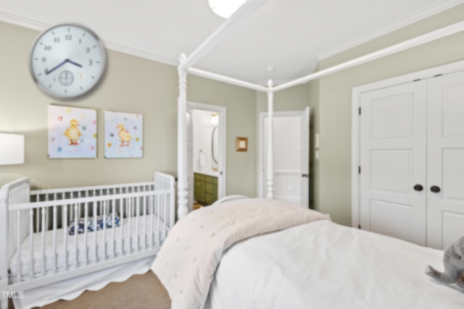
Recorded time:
3,39
